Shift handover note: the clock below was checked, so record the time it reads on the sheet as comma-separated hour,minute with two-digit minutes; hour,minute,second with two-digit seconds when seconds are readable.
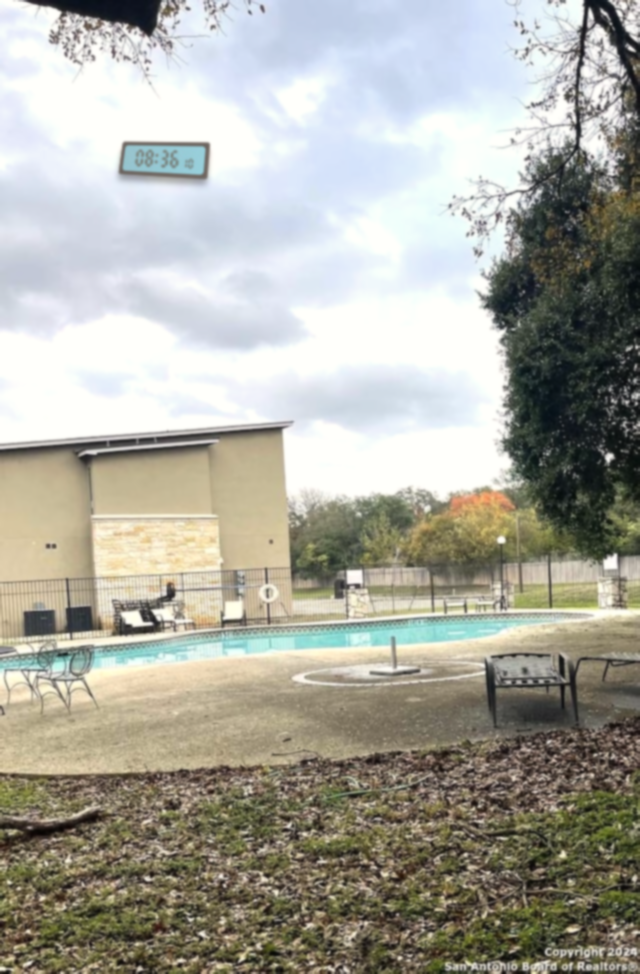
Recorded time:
8,36
